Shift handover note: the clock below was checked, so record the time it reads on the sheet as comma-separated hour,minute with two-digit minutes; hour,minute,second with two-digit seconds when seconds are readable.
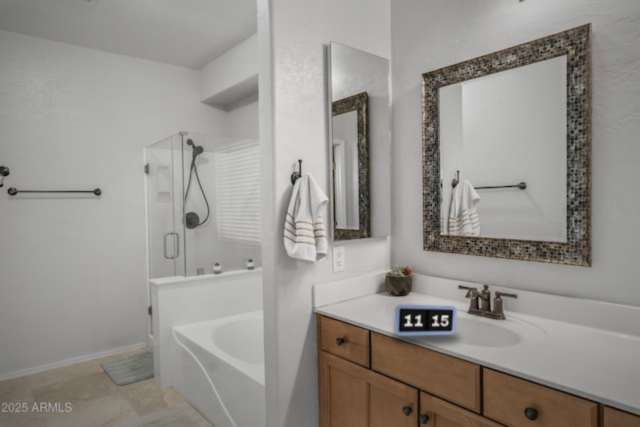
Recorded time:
11,15
